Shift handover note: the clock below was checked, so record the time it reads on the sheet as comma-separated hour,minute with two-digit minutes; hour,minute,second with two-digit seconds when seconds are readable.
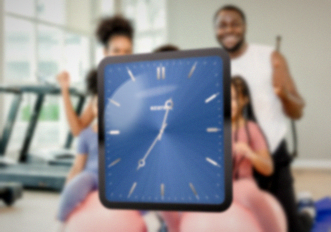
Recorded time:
12,36
